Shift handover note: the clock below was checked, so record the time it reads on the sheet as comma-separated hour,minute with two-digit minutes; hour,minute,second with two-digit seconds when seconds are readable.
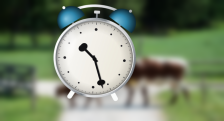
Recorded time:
10,27
